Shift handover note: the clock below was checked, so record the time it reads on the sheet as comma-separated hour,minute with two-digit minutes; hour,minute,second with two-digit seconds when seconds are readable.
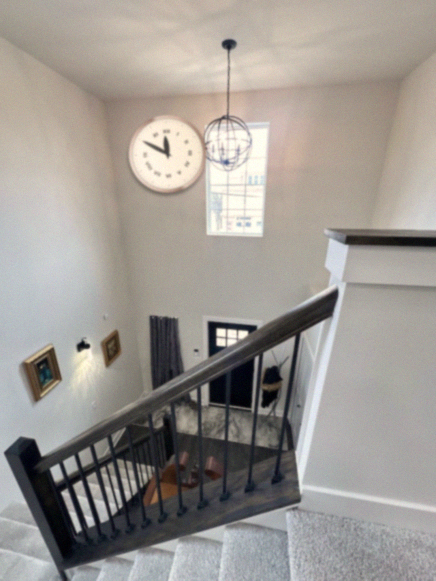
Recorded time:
11,50
